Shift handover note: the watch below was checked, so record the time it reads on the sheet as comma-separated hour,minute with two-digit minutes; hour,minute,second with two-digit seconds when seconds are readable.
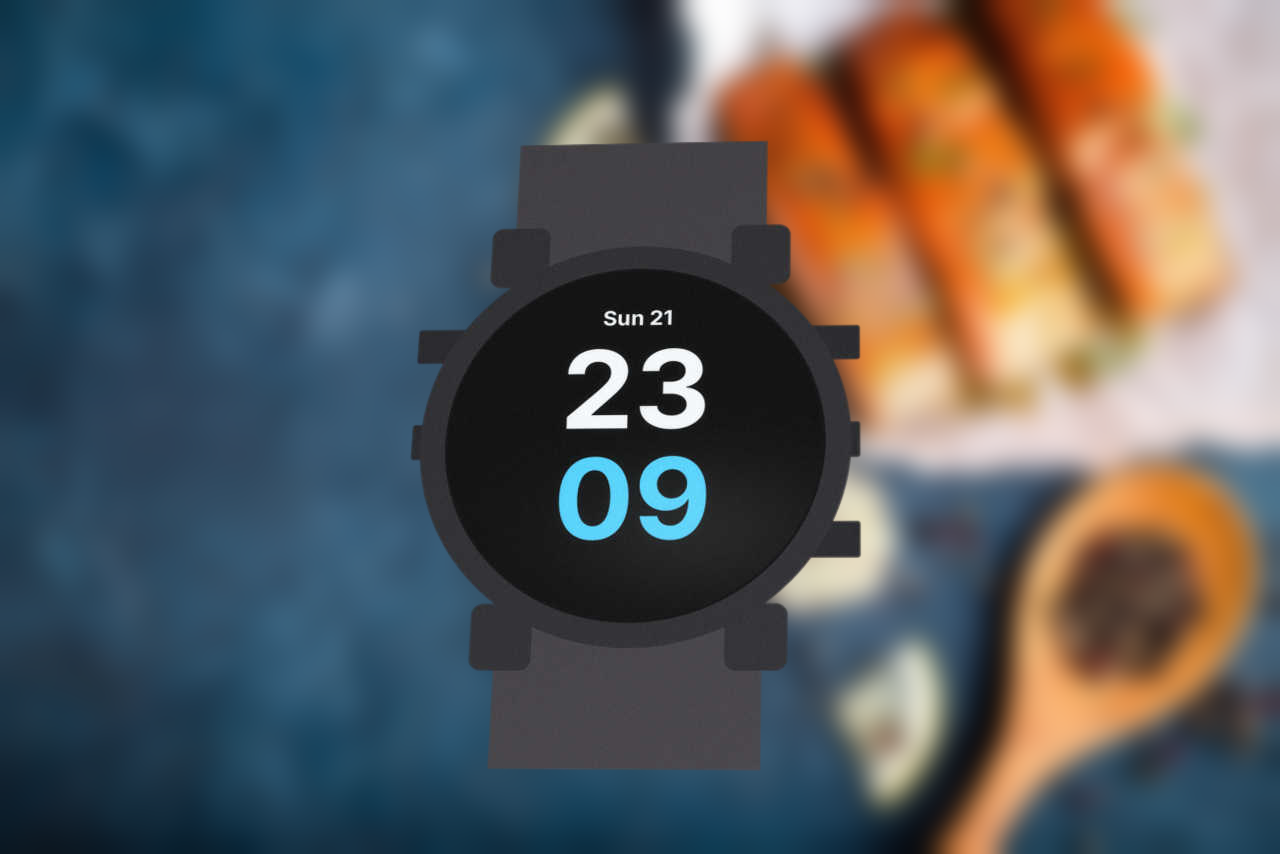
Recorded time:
23,09
